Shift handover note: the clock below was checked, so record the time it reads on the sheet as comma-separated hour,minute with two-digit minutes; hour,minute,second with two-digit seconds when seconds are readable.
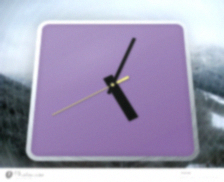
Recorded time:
5,03,40
